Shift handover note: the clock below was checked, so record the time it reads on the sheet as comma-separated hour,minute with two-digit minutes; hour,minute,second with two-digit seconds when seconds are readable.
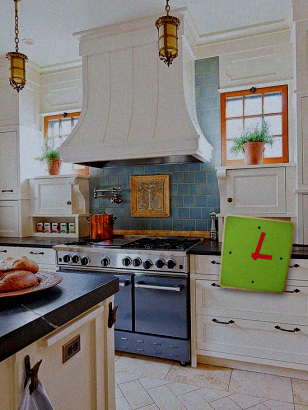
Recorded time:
3,02
